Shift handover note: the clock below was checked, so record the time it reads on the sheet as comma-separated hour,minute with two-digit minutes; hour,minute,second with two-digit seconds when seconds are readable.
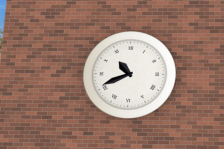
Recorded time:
10,41
